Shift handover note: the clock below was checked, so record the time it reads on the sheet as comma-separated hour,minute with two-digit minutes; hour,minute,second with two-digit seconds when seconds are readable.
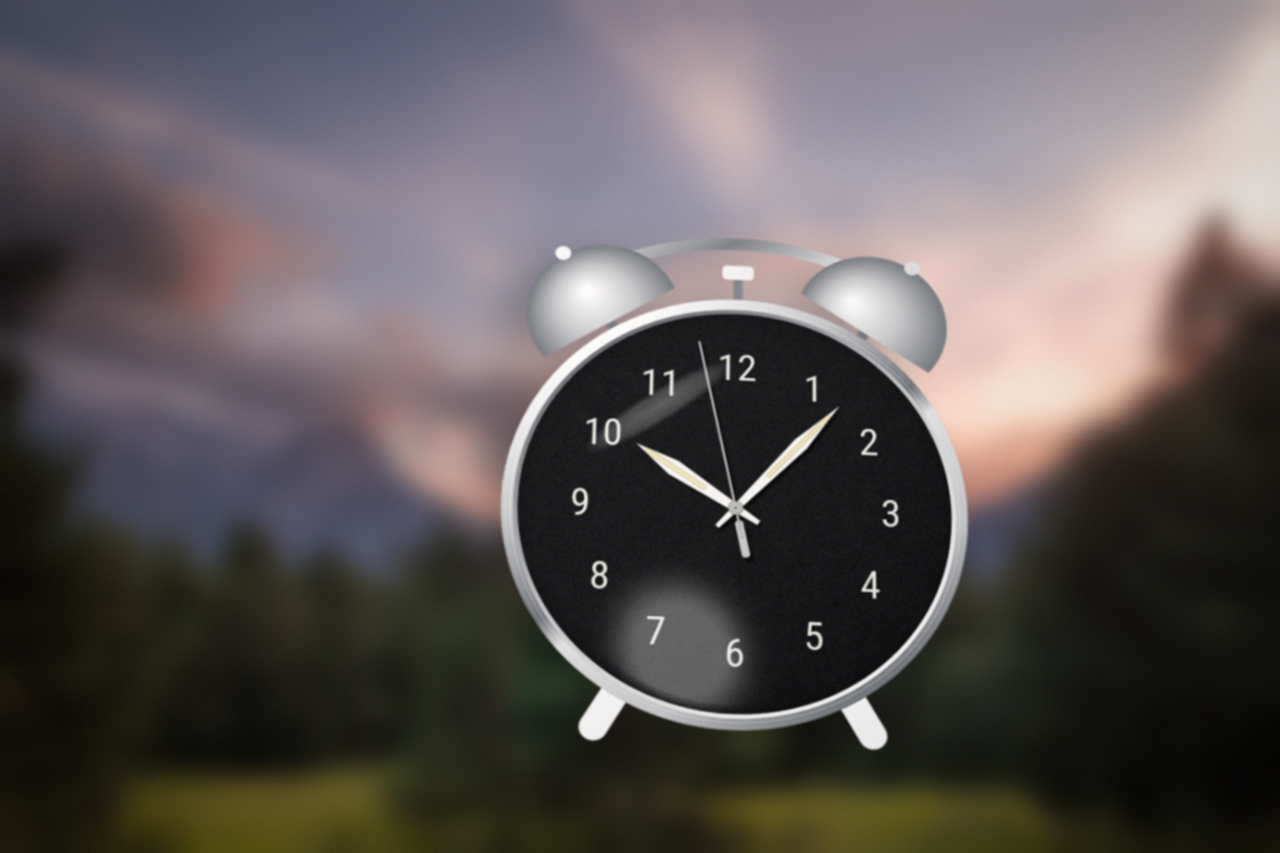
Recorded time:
10,06,58
